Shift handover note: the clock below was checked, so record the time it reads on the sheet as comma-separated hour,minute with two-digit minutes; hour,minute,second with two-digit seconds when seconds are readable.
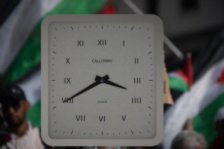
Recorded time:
3,40
